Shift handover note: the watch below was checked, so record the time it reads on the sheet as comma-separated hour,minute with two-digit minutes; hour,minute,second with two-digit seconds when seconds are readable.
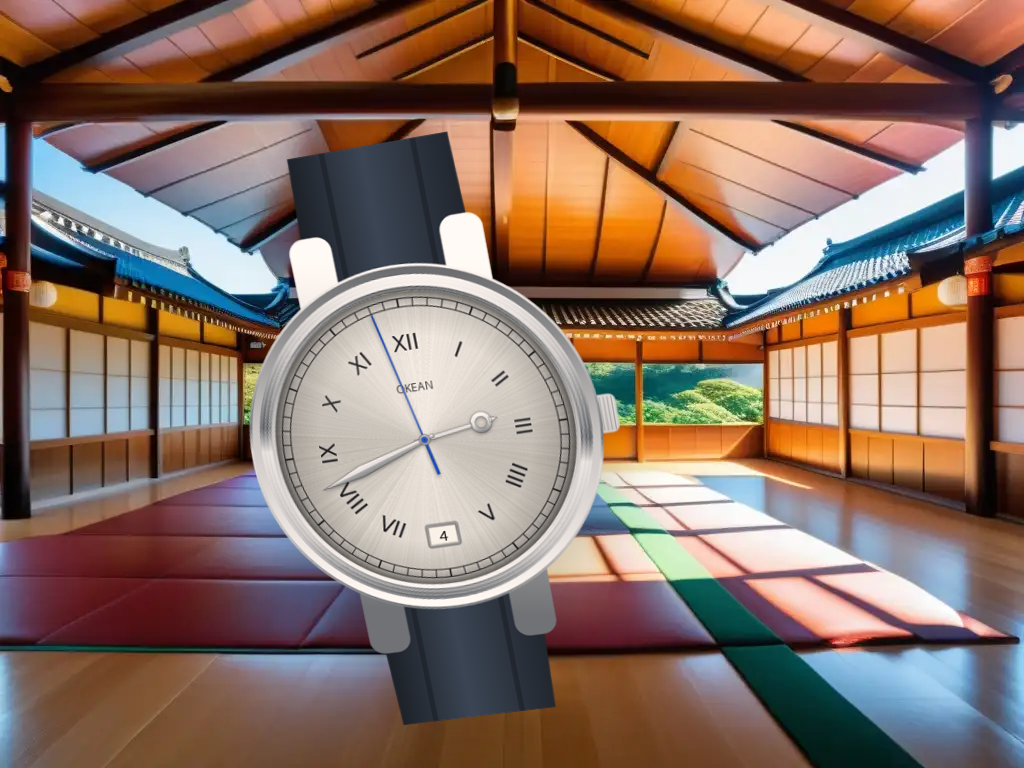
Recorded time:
2,41,58
